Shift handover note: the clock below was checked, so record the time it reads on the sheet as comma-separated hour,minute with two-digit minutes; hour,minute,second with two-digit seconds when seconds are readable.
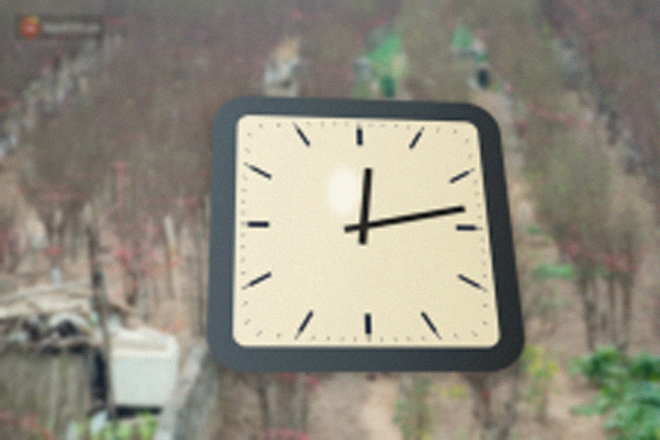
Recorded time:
12,13
